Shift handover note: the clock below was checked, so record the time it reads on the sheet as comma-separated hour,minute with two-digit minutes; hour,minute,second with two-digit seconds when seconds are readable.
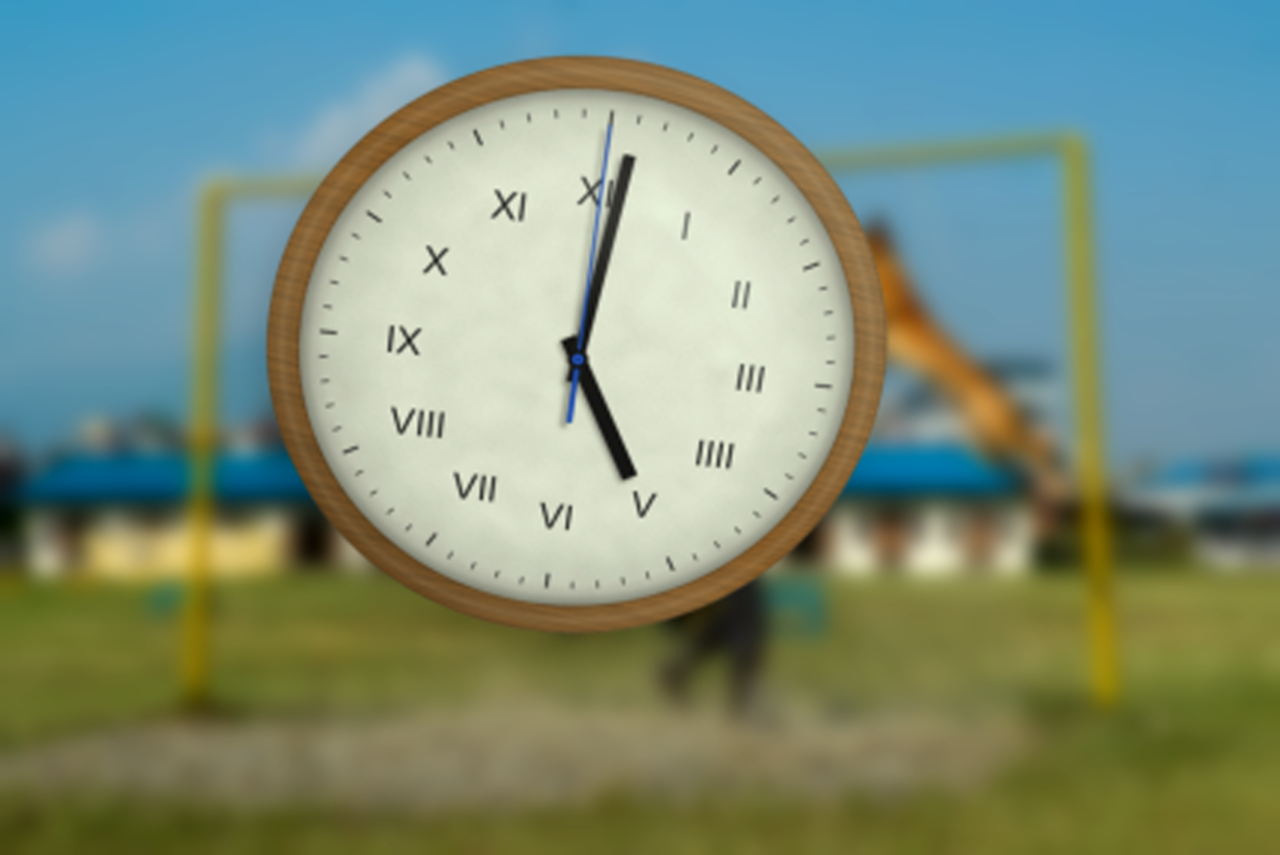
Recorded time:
5,01,00
